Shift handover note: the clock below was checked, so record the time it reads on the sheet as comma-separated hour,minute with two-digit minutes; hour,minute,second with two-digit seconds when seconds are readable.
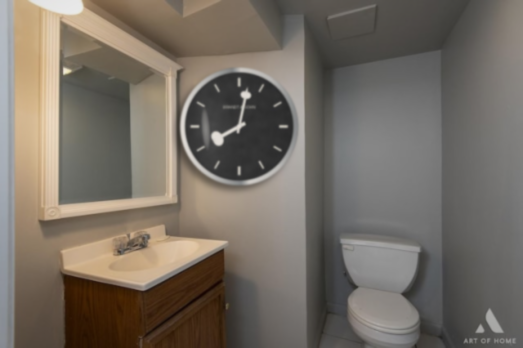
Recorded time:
8,02
